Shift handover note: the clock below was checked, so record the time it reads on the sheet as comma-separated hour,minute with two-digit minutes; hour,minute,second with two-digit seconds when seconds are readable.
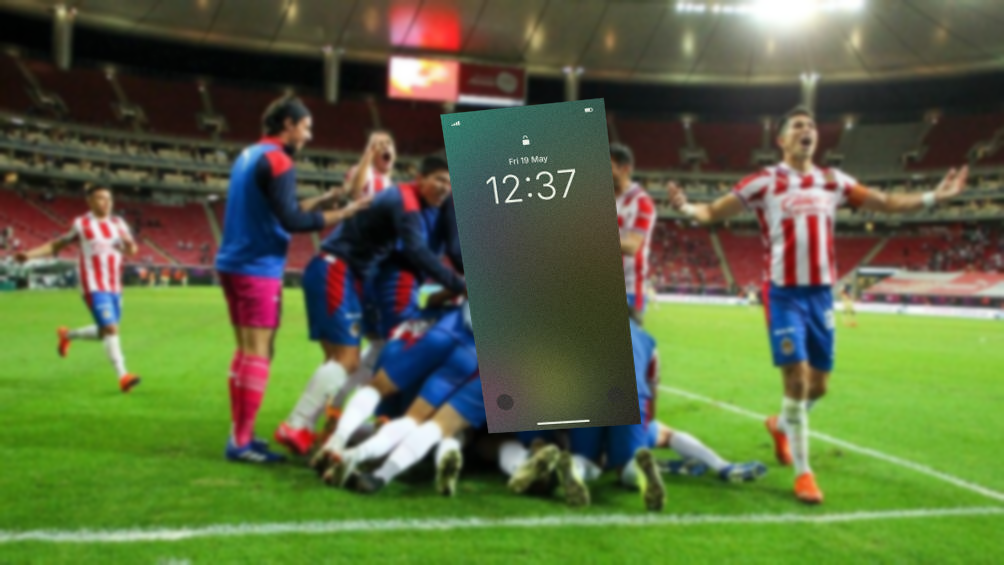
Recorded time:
12,37
